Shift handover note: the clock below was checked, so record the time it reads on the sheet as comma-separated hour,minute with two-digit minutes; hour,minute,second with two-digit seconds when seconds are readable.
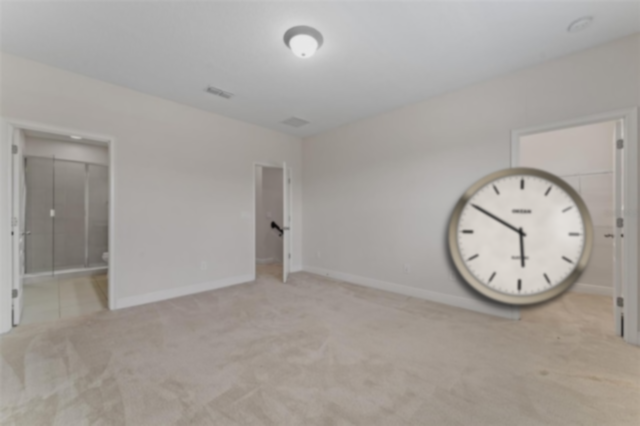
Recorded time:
5,50
